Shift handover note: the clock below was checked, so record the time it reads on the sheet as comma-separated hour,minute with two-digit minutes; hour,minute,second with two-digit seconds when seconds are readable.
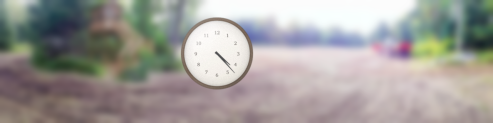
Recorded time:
4,23
